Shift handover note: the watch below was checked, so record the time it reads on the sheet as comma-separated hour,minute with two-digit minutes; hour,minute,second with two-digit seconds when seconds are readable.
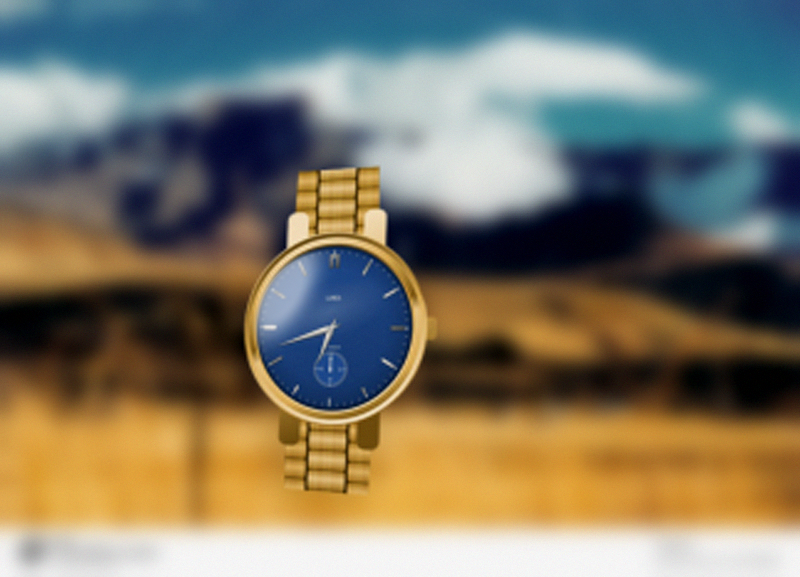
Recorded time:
6,42
